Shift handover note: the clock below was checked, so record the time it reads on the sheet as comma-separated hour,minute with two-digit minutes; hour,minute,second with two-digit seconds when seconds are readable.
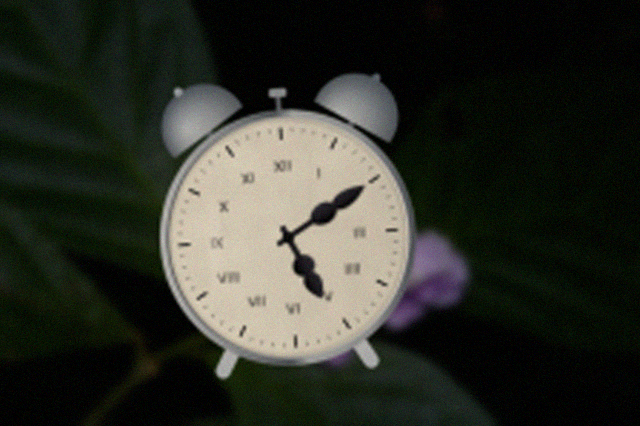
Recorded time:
5,10
